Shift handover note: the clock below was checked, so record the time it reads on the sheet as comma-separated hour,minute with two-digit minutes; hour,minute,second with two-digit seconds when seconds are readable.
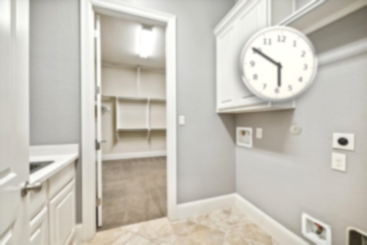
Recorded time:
5,50
